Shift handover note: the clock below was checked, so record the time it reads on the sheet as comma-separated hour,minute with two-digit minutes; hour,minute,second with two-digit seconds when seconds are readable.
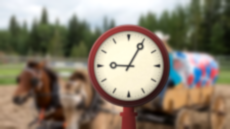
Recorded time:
9,05
